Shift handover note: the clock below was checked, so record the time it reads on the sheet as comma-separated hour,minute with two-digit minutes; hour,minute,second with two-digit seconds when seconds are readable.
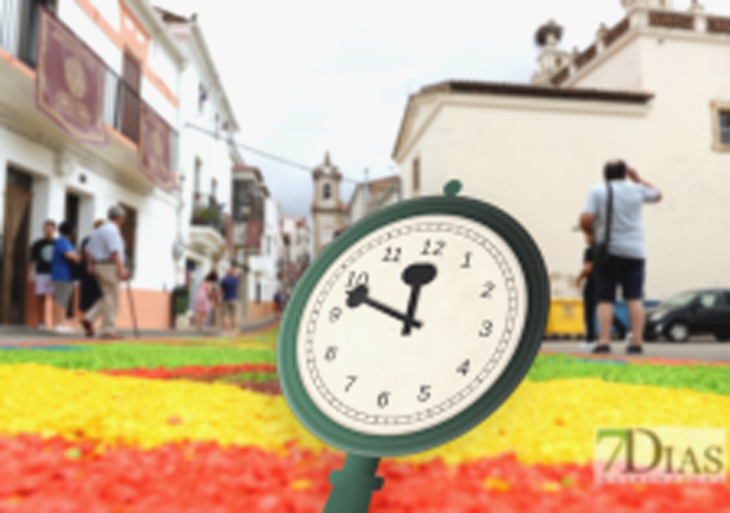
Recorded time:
11,48
